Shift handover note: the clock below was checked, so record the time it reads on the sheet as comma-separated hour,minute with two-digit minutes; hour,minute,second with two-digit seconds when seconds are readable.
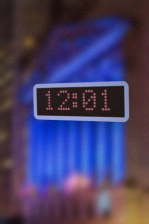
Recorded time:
12,01
